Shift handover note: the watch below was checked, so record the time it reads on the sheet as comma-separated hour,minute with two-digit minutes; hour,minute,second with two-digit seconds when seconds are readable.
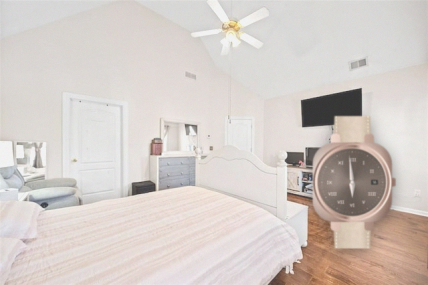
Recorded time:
5,59
